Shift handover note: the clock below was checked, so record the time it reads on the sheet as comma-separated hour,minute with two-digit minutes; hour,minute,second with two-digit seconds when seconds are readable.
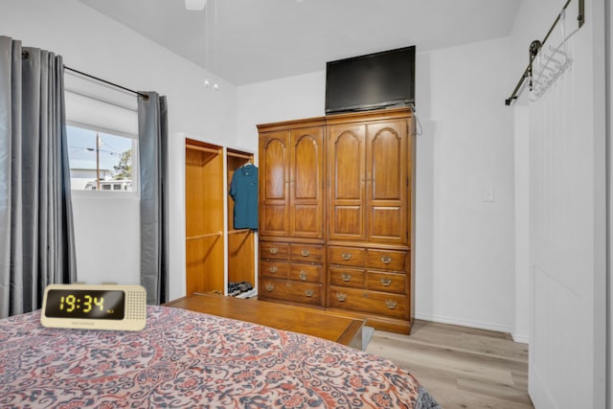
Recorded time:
19,34
